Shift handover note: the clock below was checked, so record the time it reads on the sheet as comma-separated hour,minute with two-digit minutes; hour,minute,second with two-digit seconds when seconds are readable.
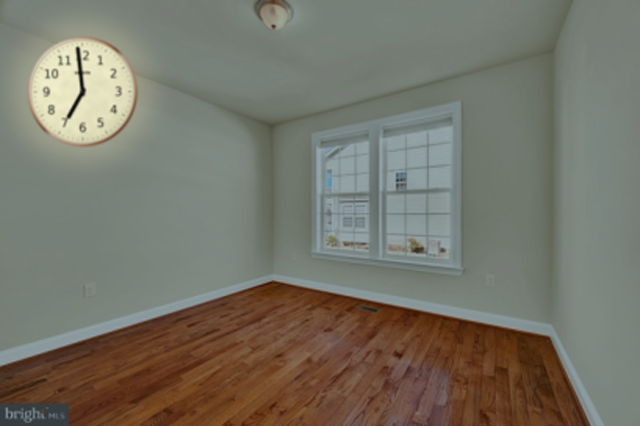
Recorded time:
6,59
